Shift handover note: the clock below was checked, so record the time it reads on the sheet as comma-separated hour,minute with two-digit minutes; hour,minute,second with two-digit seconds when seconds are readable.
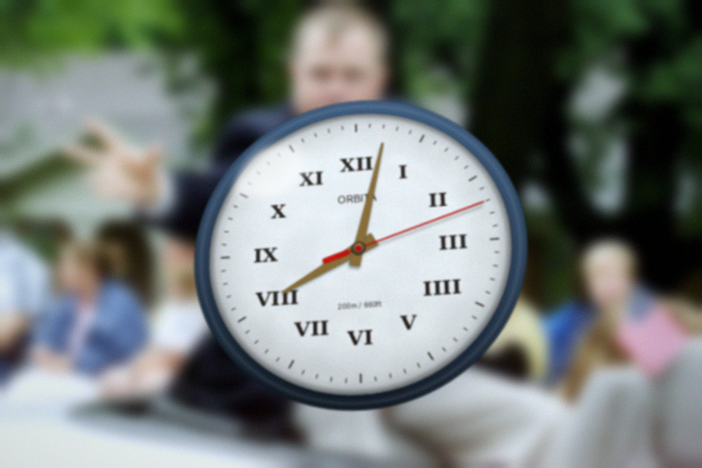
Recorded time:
8,02,12
